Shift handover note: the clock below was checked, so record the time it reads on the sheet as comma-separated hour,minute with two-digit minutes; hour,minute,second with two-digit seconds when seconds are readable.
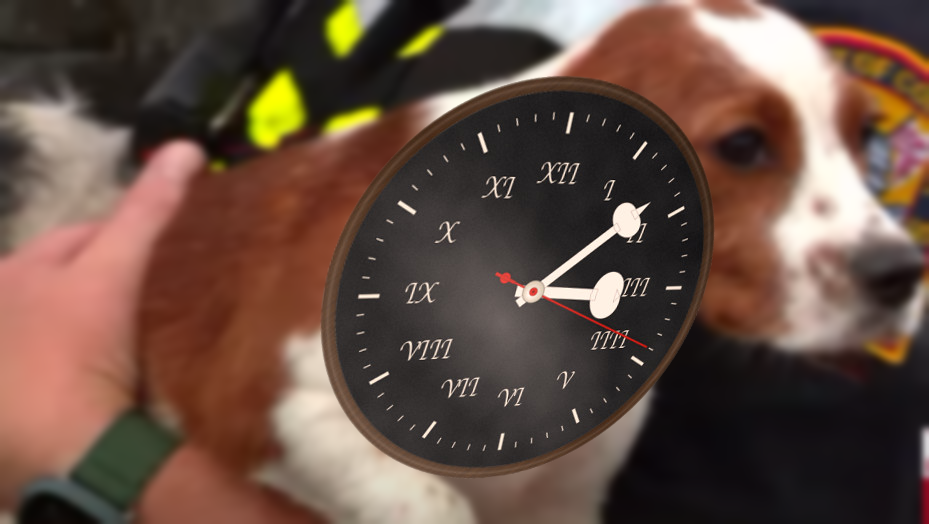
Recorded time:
3,08,19
